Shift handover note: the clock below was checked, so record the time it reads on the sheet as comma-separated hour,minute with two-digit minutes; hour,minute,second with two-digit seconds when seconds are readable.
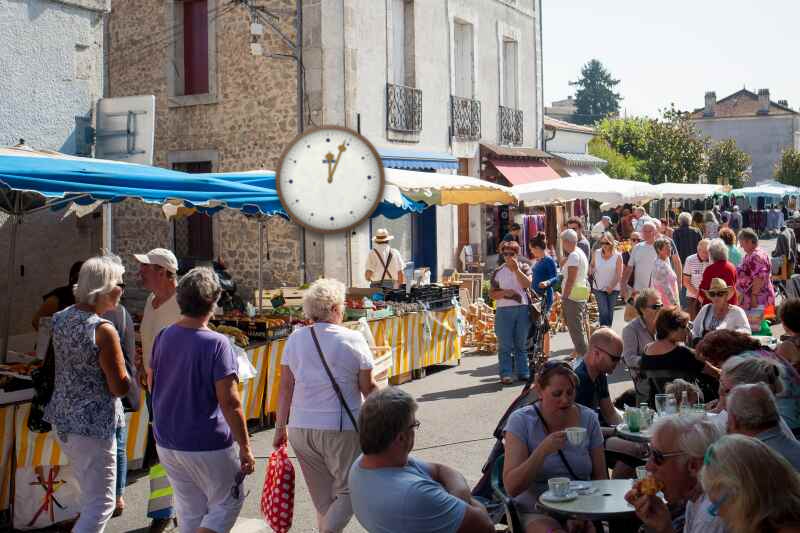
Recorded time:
12,04
